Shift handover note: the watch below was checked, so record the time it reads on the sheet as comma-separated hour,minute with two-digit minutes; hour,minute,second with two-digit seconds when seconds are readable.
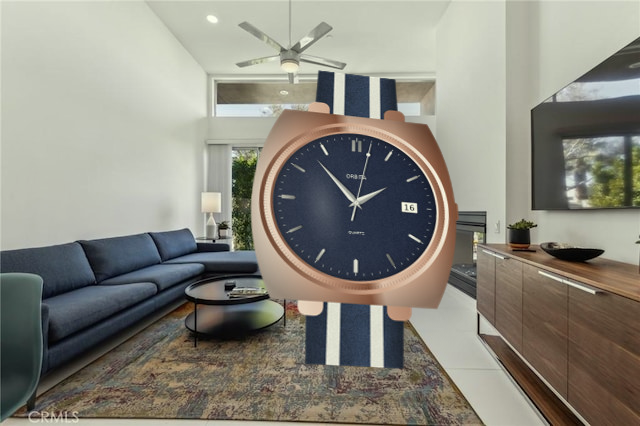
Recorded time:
1,53,02
